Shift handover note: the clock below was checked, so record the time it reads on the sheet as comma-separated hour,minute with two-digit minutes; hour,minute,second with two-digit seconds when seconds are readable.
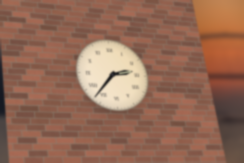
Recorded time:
2,37
